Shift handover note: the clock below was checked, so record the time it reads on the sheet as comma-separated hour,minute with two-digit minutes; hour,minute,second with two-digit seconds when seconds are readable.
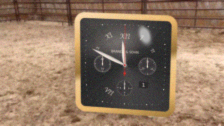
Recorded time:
11,49
